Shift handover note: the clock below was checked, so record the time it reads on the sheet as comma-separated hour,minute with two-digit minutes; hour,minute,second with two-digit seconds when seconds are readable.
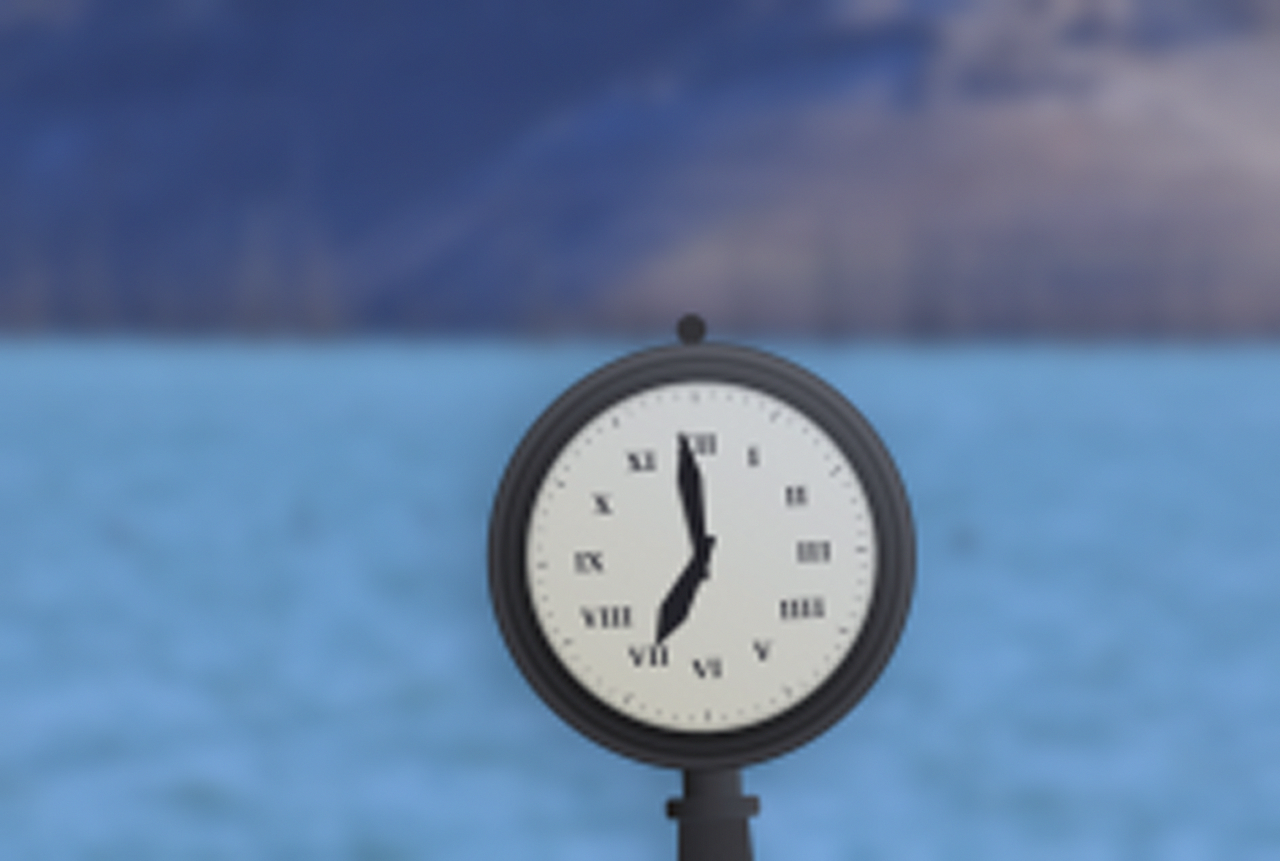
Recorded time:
6,59
